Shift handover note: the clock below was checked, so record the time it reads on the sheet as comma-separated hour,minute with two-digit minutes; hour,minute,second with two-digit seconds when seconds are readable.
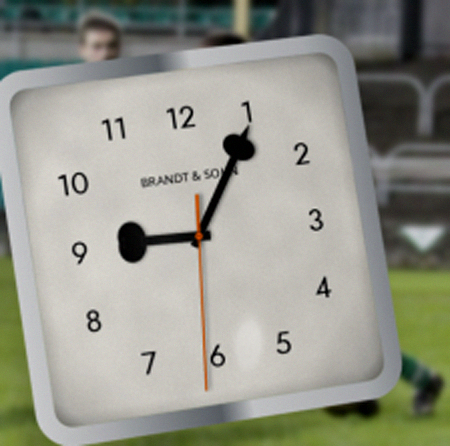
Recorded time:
9,05,31
